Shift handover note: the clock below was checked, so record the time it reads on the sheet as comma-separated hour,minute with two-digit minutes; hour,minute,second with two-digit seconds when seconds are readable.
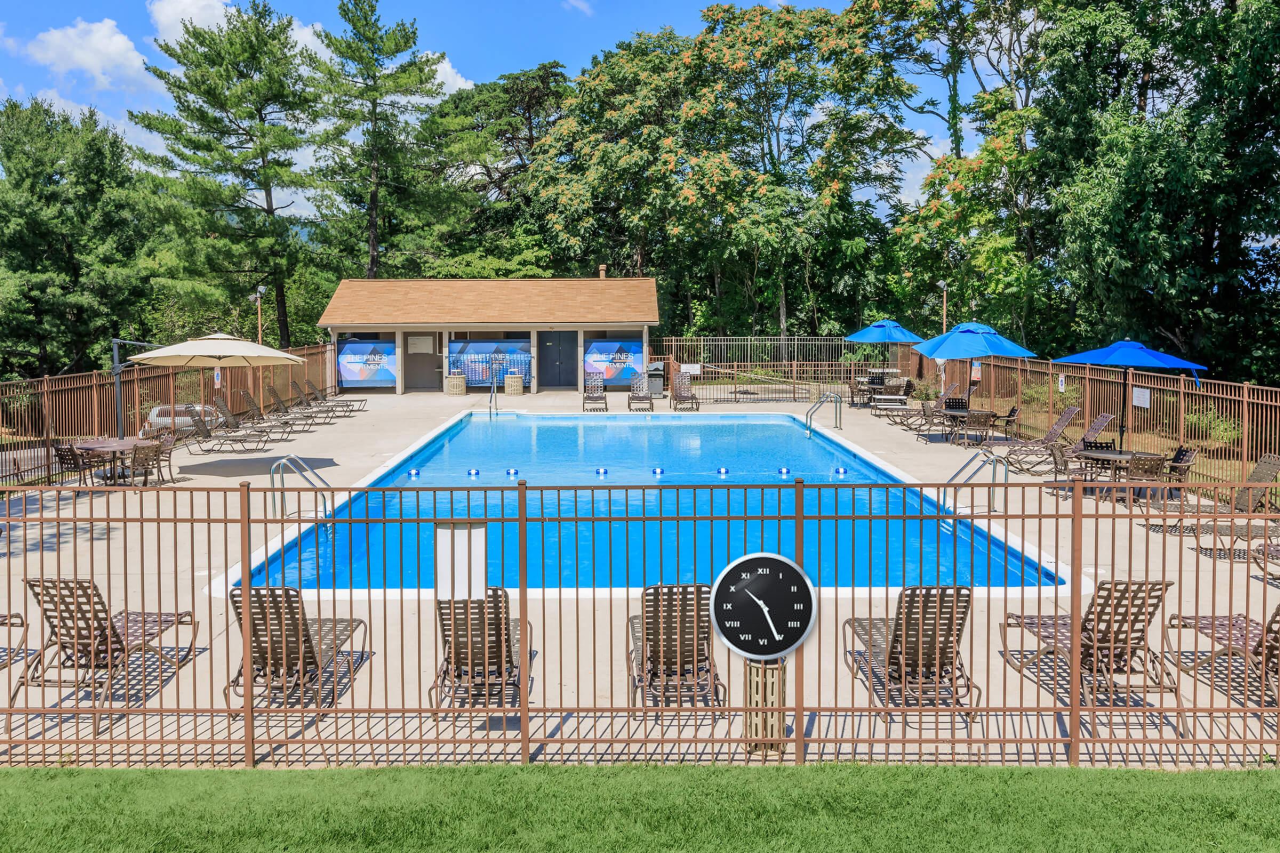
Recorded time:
10,26
